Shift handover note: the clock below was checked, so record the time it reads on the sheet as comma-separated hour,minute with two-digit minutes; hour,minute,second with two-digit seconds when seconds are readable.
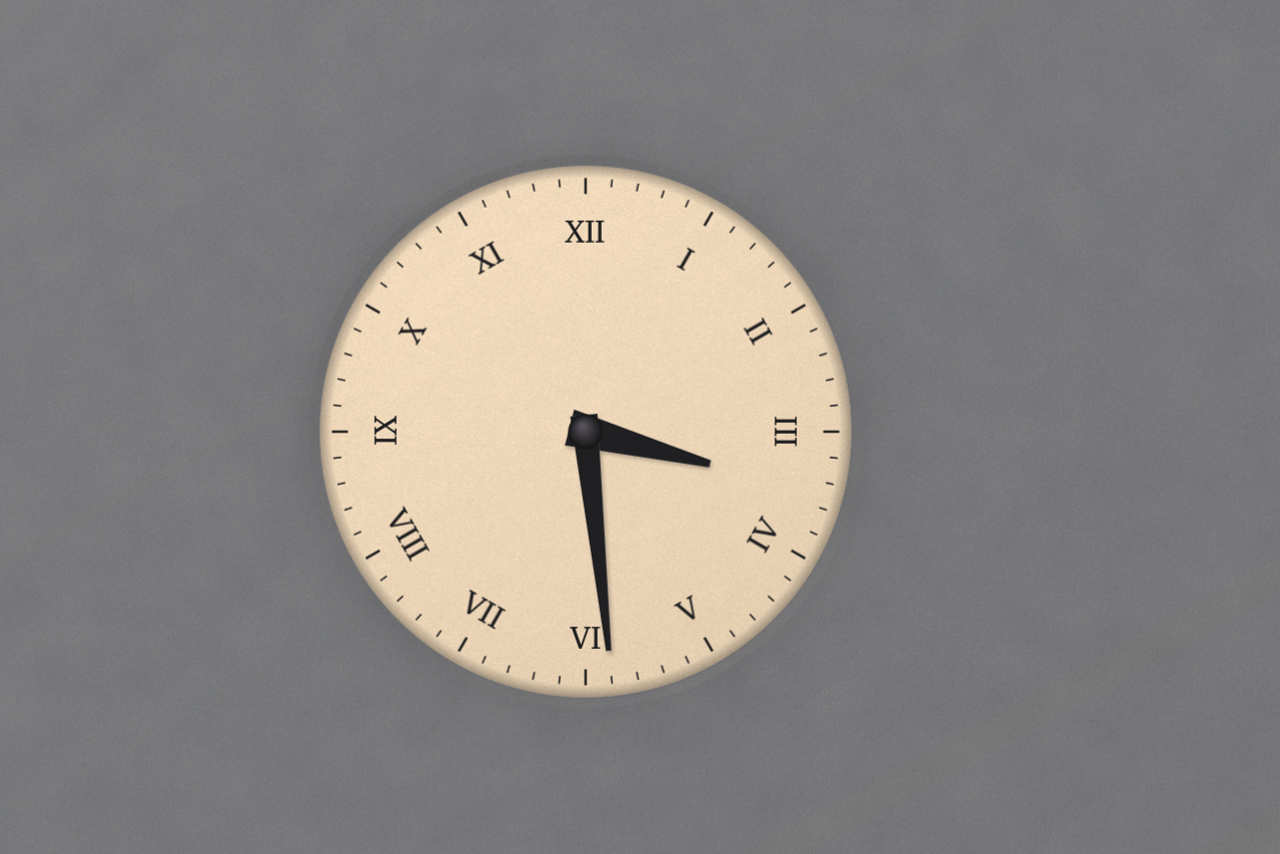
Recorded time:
3,29
